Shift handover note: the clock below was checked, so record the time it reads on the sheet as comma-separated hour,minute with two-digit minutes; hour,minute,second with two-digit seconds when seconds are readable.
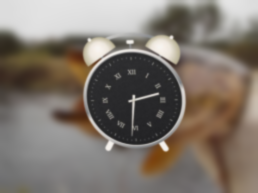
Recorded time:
2,31
